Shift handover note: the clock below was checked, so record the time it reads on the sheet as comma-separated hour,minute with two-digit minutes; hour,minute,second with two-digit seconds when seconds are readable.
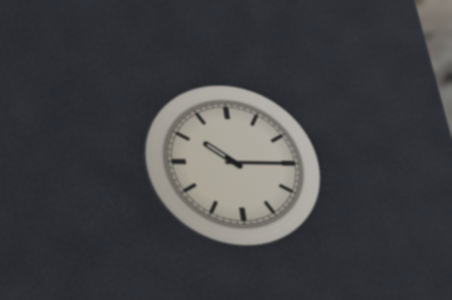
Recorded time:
10,15
